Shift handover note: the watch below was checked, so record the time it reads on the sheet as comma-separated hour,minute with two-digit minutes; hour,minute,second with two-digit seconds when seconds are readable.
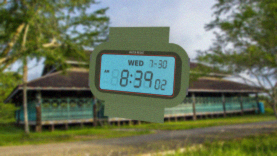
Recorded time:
8,39,02
